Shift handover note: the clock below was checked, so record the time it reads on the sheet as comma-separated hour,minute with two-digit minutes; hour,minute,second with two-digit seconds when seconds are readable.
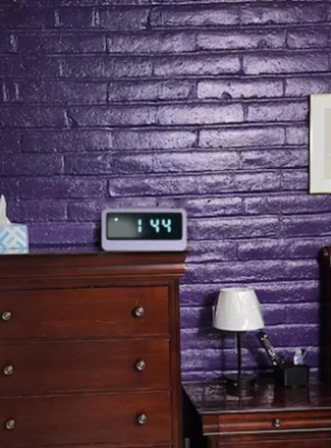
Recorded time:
1,44
